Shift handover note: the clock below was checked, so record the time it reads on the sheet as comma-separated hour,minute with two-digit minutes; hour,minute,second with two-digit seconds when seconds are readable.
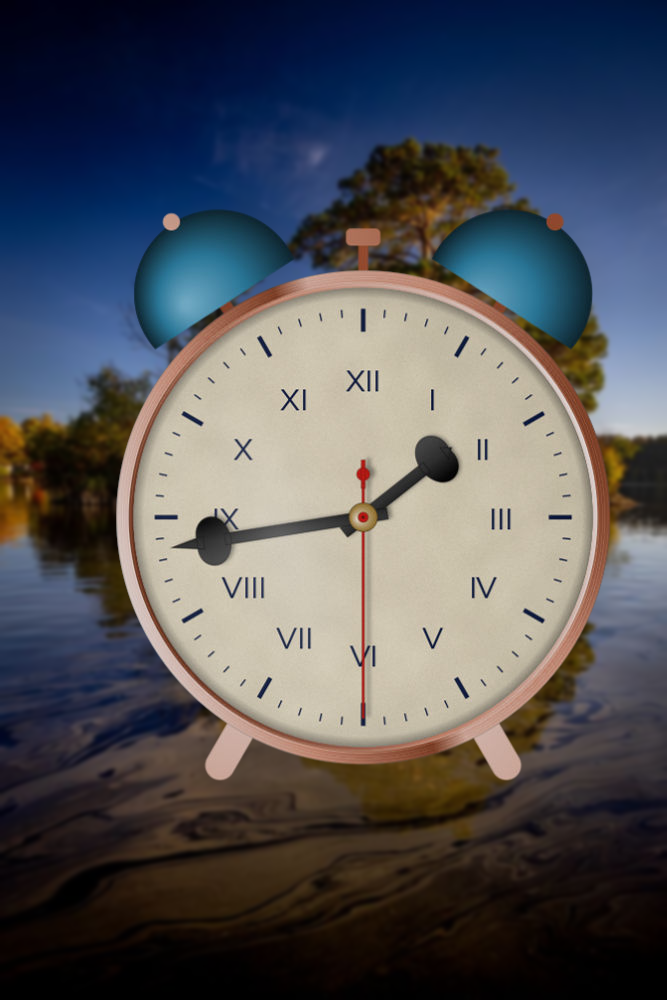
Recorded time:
1,43,30
